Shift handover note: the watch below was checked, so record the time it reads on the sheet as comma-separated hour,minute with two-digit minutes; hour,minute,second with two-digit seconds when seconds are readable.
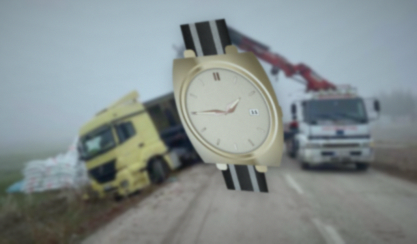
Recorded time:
1,45
